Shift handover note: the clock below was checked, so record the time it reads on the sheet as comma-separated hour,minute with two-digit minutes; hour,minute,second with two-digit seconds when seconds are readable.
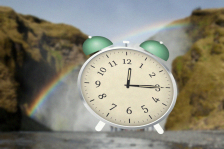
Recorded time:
12,15
